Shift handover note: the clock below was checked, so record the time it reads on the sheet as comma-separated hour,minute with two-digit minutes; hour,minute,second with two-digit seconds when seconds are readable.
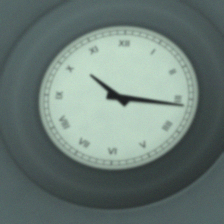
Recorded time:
10,16
